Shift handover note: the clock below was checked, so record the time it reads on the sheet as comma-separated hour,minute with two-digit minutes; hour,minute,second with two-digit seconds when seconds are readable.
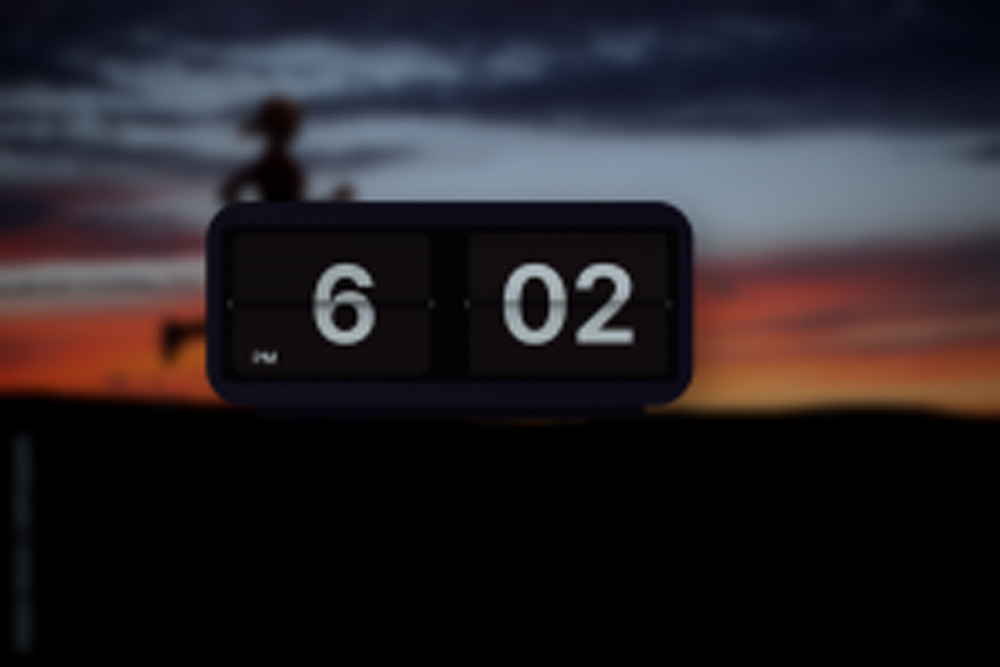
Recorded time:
6,02
